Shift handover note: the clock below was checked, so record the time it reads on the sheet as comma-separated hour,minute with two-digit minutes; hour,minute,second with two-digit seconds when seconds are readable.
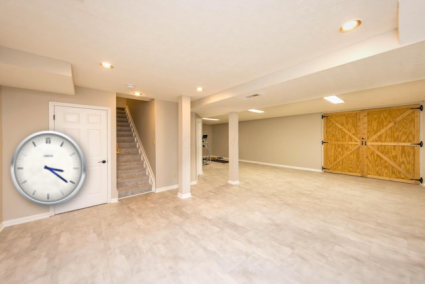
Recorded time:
3,21
